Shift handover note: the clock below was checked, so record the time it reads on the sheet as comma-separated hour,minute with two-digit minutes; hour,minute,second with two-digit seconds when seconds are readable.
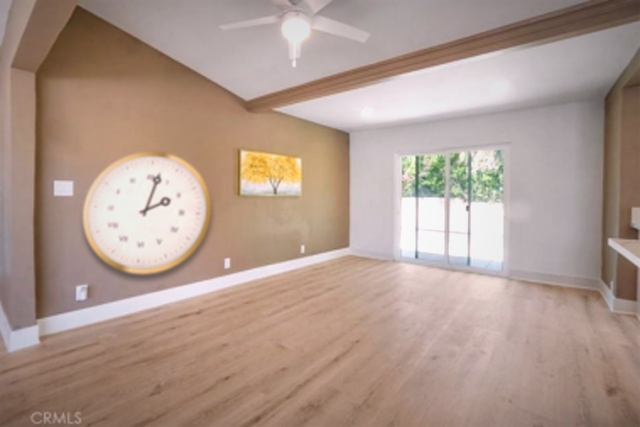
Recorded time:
2,02
